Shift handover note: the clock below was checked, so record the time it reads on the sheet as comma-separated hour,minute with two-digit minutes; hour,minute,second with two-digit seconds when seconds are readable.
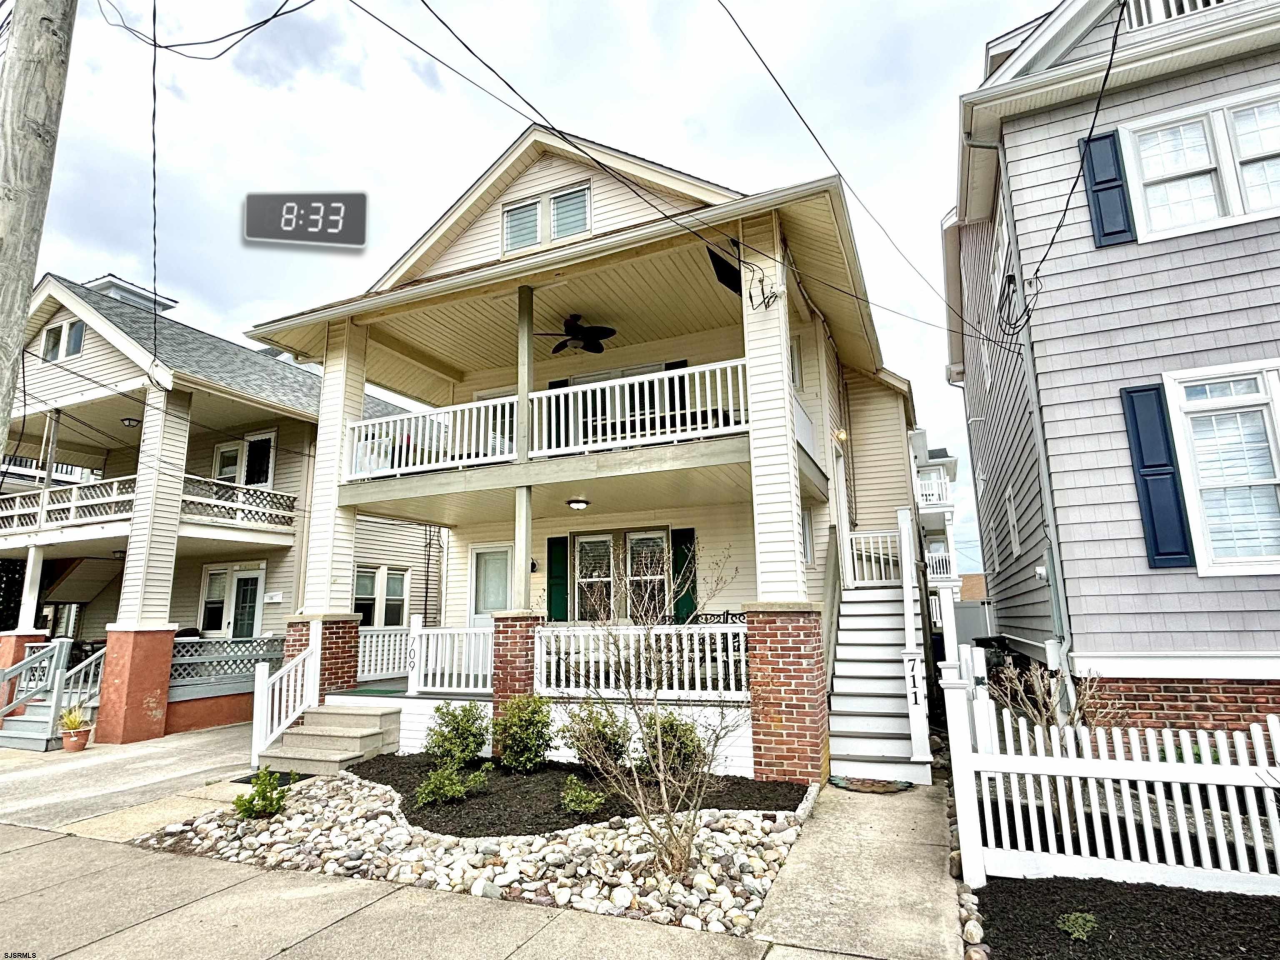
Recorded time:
8,33
